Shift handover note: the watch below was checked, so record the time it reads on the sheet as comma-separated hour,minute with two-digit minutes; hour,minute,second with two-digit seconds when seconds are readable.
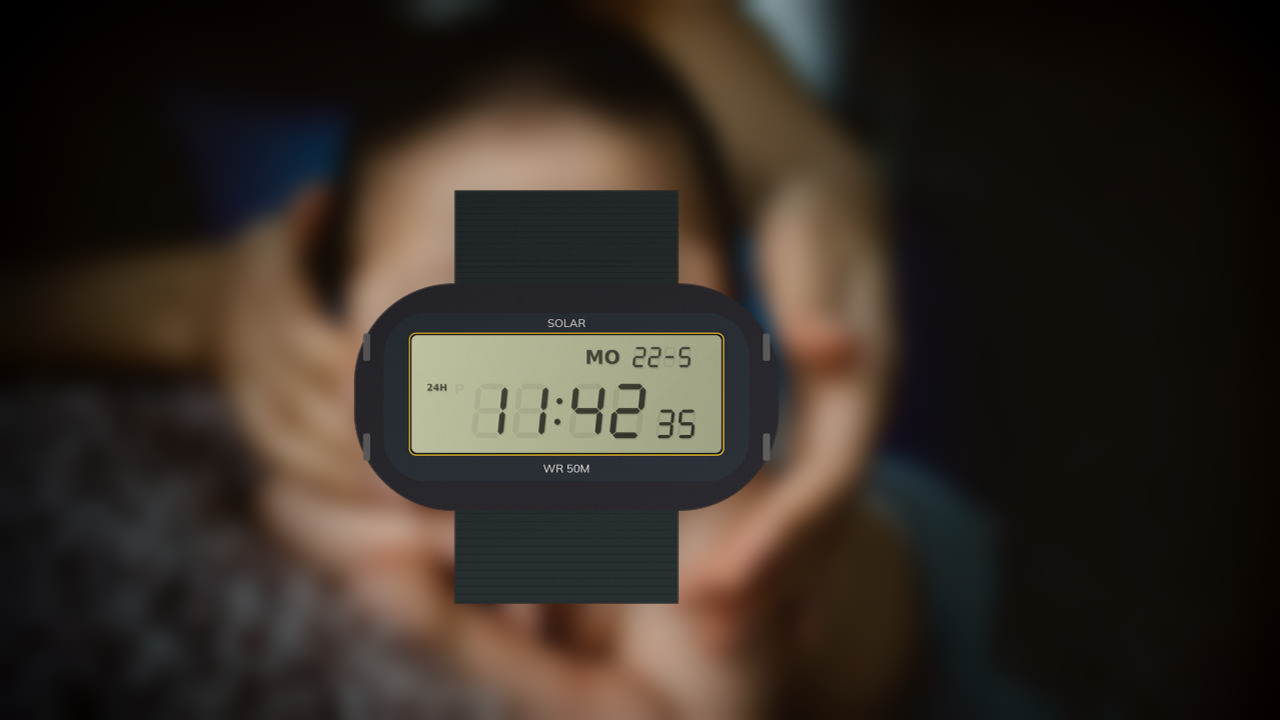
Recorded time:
11,42,35
